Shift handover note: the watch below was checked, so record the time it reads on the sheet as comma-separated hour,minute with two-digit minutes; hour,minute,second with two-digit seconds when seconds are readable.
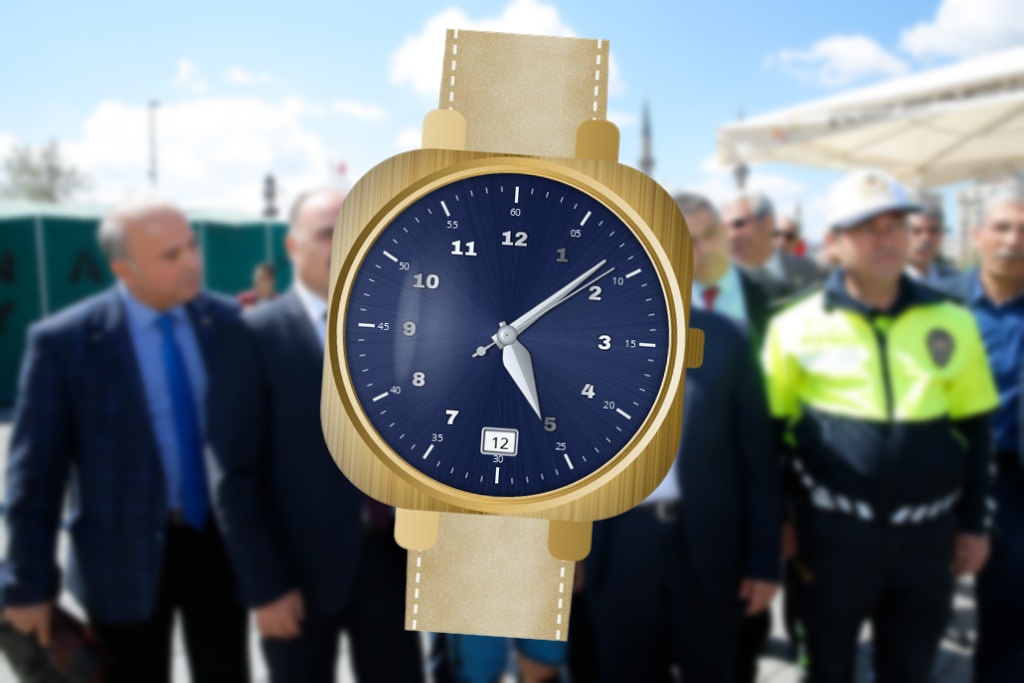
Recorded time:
5,08,09
